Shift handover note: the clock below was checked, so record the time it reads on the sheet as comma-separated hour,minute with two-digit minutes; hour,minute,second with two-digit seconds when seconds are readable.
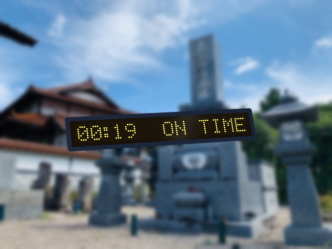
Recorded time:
0,19
